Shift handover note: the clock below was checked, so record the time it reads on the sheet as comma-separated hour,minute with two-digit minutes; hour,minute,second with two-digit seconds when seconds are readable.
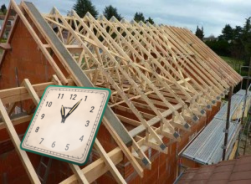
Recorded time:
11,04
